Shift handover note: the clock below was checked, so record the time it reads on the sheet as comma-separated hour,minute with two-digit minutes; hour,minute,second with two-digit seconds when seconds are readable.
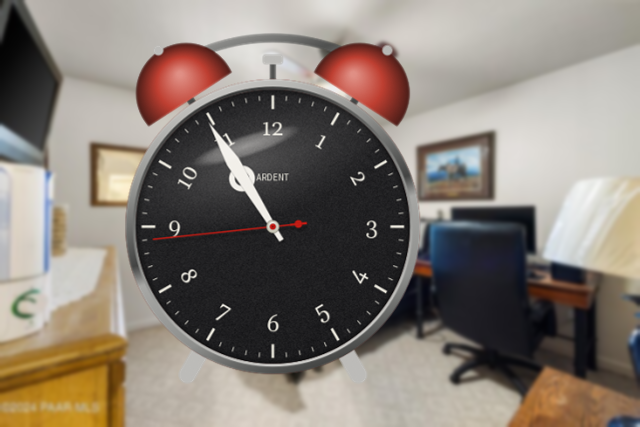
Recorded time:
10,54,44
